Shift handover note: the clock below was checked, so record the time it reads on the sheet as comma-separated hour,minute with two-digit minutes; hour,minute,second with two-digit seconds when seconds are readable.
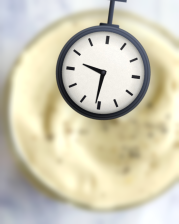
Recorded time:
9,31
